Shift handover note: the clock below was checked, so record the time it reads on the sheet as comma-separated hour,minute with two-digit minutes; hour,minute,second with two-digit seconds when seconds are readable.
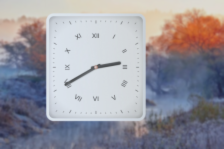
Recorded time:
2,40
